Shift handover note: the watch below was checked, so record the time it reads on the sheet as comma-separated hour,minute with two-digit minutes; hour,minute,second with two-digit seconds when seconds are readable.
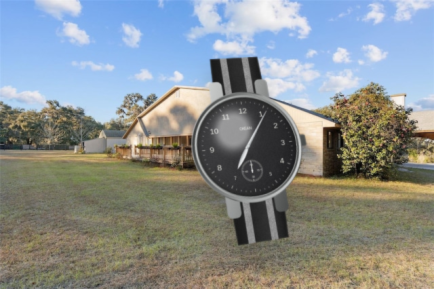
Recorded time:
7,06
